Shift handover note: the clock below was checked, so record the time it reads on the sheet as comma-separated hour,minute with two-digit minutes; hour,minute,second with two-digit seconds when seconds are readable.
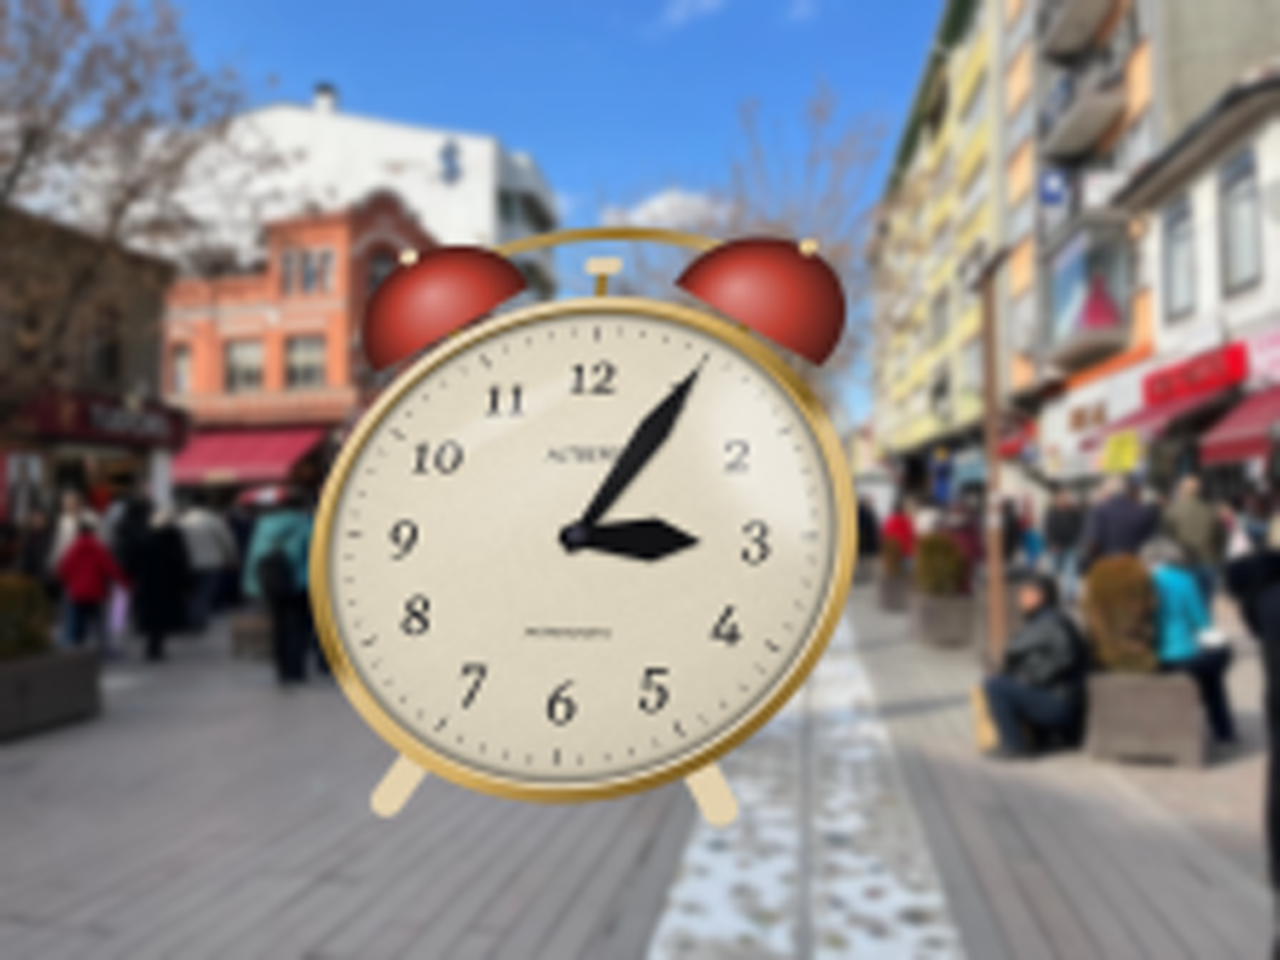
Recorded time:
3,05
